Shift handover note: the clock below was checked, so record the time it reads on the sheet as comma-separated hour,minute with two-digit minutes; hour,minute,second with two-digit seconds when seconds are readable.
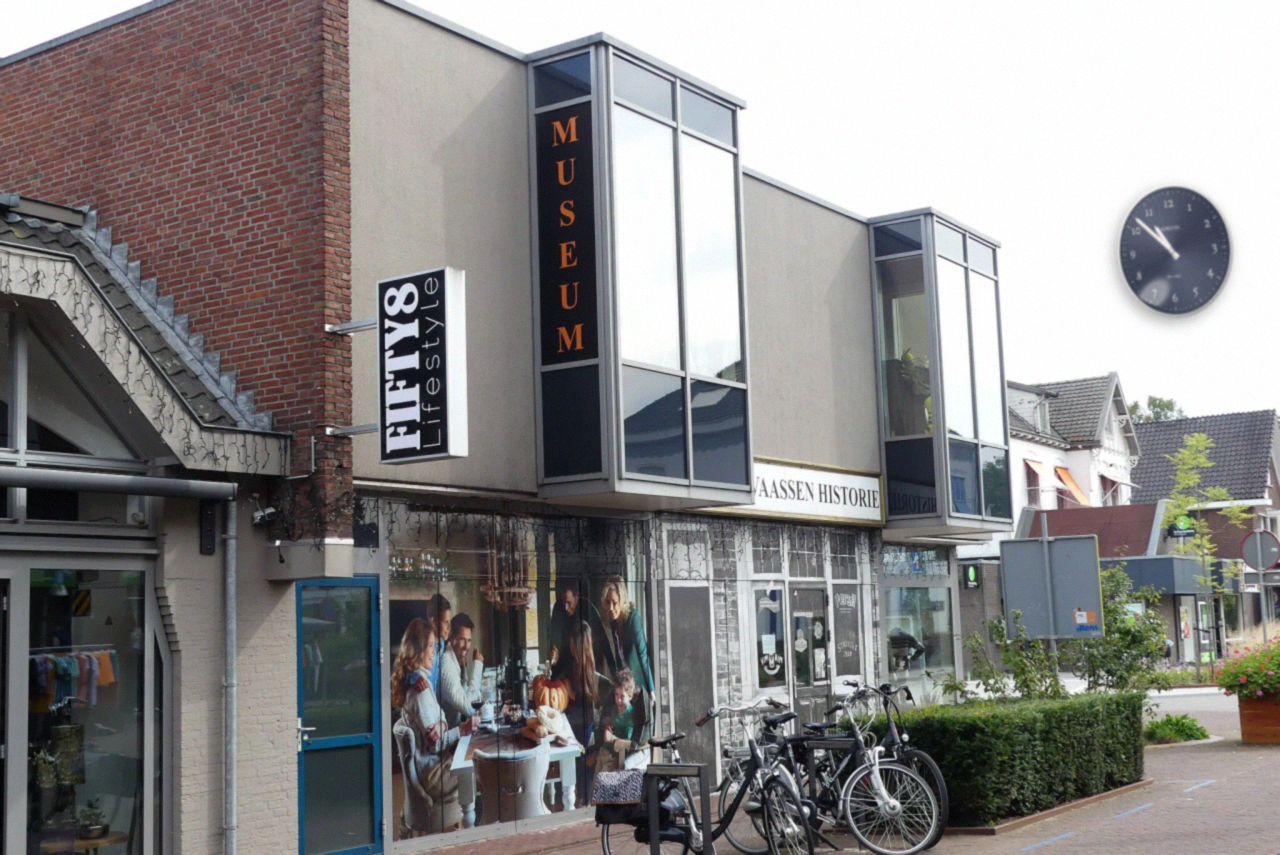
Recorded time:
10,52
